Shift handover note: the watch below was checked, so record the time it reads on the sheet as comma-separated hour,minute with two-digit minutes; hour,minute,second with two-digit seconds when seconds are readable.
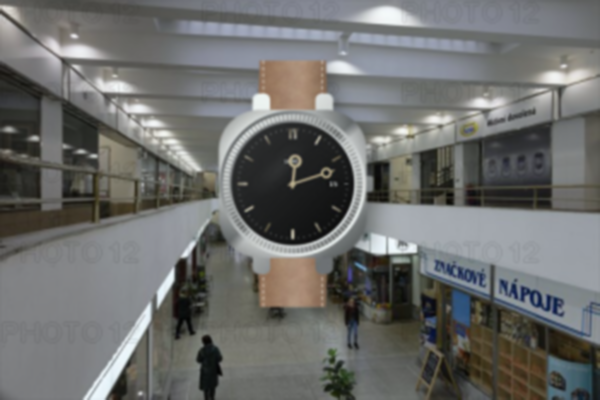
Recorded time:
12,12
